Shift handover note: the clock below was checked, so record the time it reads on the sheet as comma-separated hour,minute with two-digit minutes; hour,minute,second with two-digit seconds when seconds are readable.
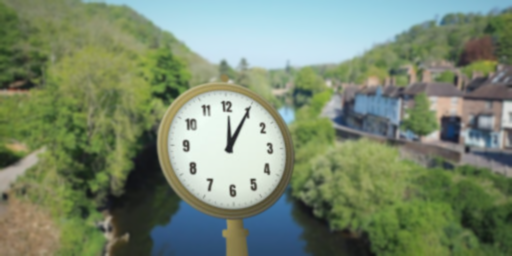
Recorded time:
12,05
